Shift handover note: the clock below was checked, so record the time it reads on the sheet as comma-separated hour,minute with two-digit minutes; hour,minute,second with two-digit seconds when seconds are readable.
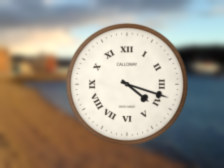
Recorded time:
4,18
